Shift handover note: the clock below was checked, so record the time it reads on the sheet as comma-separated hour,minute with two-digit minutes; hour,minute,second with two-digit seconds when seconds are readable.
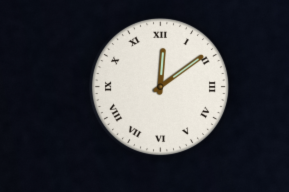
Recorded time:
12,09
